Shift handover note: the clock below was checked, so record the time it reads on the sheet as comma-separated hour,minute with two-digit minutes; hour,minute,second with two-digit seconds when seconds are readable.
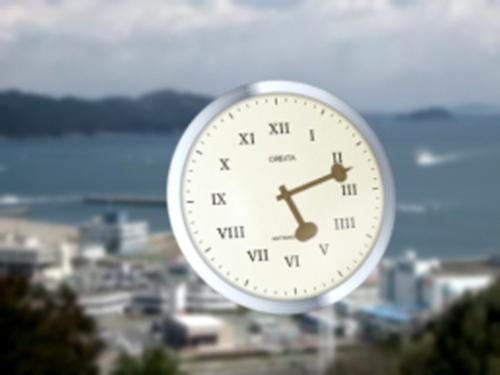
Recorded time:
5,12
